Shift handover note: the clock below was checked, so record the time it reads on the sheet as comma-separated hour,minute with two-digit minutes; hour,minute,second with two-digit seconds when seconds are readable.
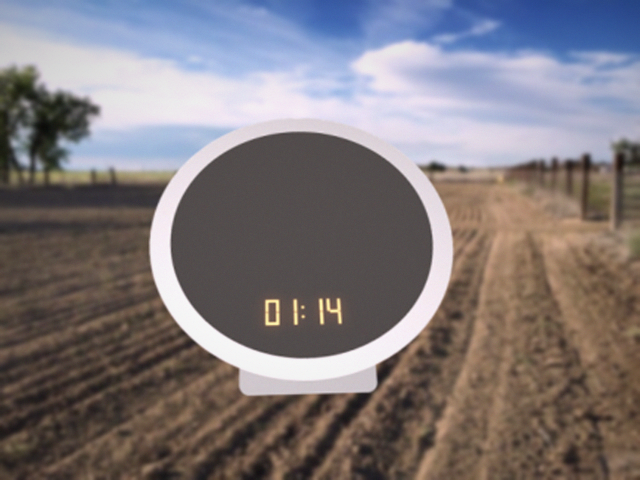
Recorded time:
1,14
